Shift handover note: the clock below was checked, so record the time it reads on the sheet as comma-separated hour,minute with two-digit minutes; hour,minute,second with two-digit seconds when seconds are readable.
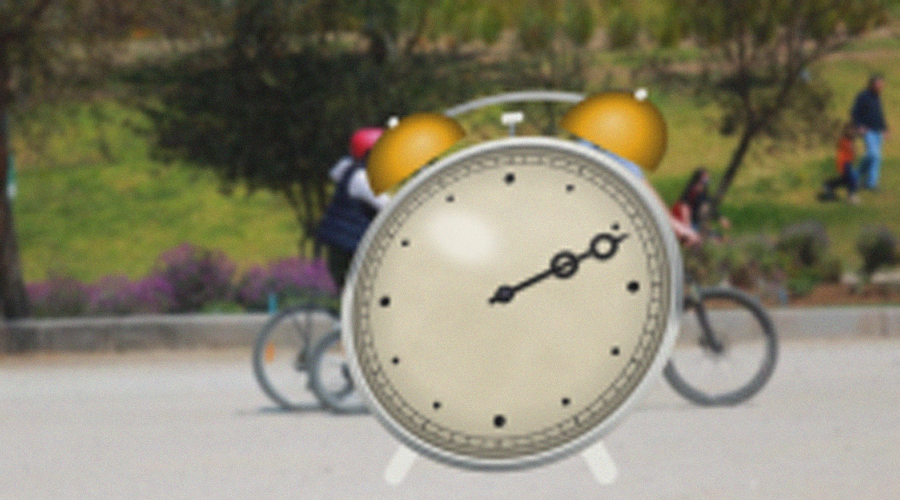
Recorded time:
2,11
